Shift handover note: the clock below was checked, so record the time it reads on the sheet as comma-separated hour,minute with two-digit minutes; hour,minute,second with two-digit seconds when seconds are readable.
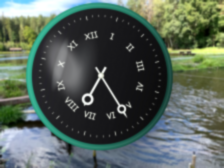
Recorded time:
7,27
